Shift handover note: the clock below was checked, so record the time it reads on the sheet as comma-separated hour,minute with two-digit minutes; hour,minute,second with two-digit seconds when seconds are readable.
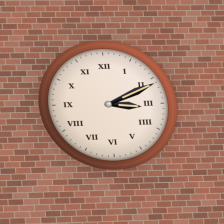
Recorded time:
3,11
